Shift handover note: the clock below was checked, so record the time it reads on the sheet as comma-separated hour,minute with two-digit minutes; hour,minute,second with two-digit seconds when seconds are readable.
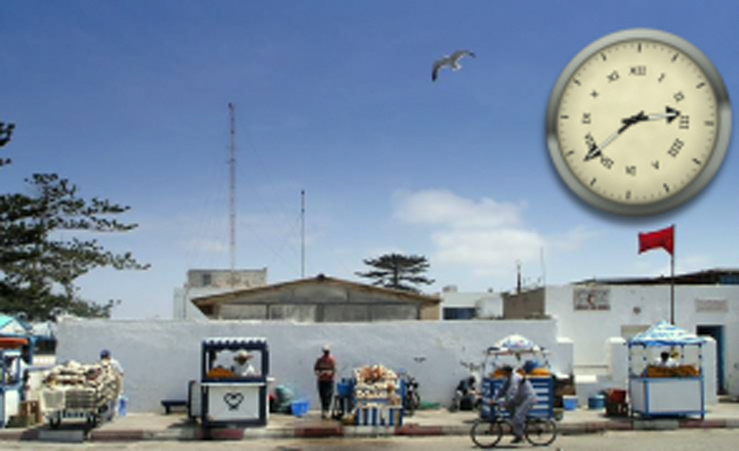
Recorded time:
2,38
